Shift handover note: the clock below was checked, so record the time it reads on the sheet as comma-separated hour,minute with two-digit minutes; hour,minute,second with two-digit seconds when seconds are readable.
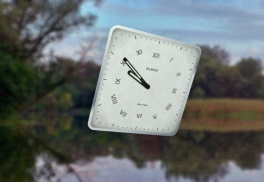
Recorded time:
9,51
